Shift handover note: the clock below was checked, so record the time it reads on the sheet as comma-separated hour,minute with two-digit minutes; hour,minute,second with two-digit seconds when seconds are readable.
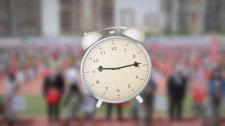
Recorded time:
9,14
